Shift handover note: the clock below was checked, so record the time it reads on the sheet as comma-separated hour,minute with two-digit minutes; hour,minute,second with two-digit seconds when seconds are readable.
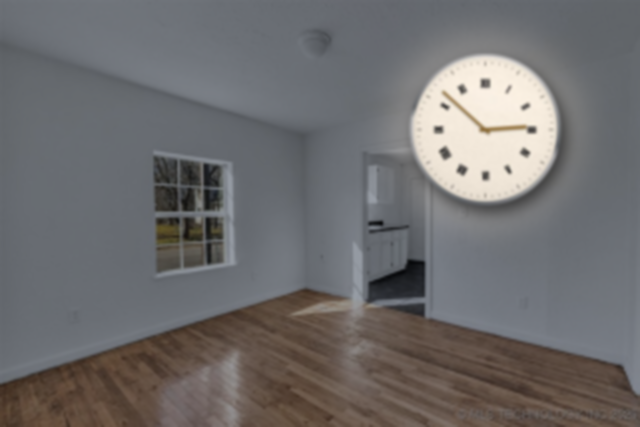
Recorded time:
2,52
